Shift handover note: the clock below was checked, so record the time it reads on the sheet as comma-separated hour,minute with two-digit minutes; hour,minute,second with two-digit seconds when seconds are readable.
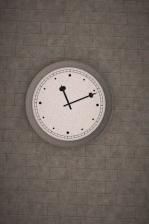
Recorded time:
11,11
